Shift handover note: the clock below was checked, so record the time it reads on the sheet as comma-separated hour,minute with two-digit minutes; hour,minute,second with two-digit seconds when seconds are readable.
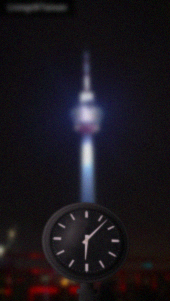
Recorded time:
6,07
